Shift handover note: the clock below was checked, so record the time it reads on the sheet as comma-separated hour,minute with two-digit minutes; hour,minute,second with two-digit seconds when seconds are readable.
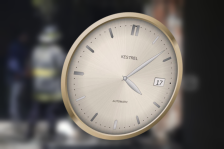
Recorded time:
4,08
